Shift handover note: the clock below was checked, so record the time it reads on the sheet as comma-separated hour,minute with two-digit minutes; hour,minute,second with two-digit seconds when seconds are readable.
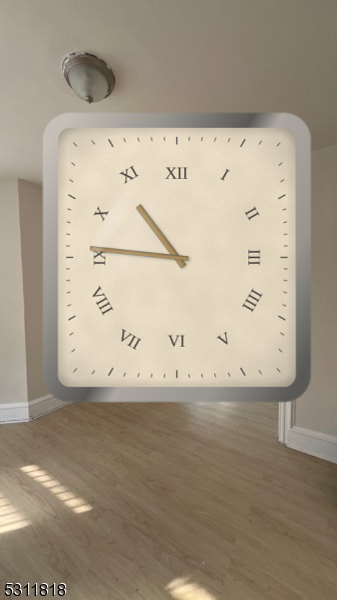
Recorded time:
10,46
